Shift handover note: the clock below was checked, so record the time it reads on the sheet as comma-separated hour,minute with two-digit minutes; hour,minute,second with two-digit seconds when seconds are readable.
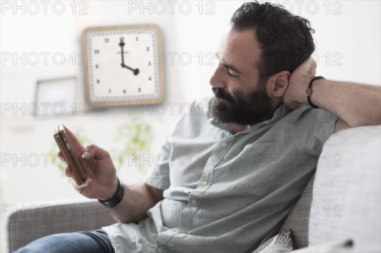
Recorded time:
4,00
